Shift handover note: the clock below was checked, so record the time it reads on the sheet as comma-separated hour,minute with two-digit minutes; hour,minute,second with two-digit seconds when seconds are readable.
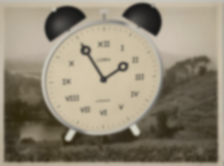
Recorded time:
1,55
